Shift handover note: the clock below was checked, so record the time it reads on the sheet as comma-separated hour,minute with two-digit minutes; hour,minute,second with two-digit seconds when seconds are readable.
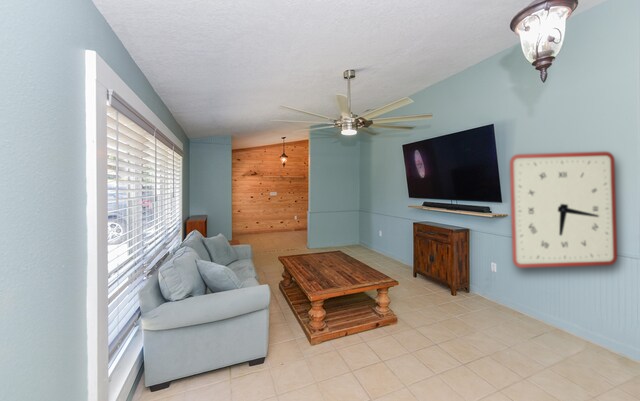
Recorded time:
6,17
